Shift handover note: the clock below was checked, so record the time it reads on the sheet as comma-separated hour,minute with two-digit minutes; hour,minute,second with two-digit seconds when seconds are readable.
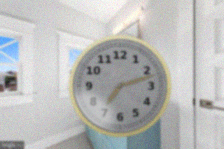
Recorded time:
7,12
